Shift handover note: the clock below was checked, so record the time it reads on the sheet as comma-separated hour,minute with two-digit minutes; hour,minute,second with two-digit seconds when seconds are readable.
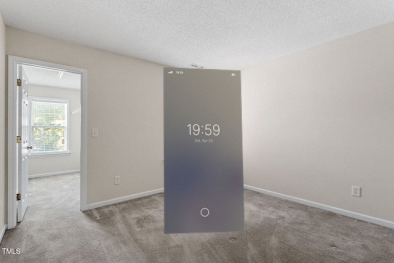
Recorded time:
19,59
